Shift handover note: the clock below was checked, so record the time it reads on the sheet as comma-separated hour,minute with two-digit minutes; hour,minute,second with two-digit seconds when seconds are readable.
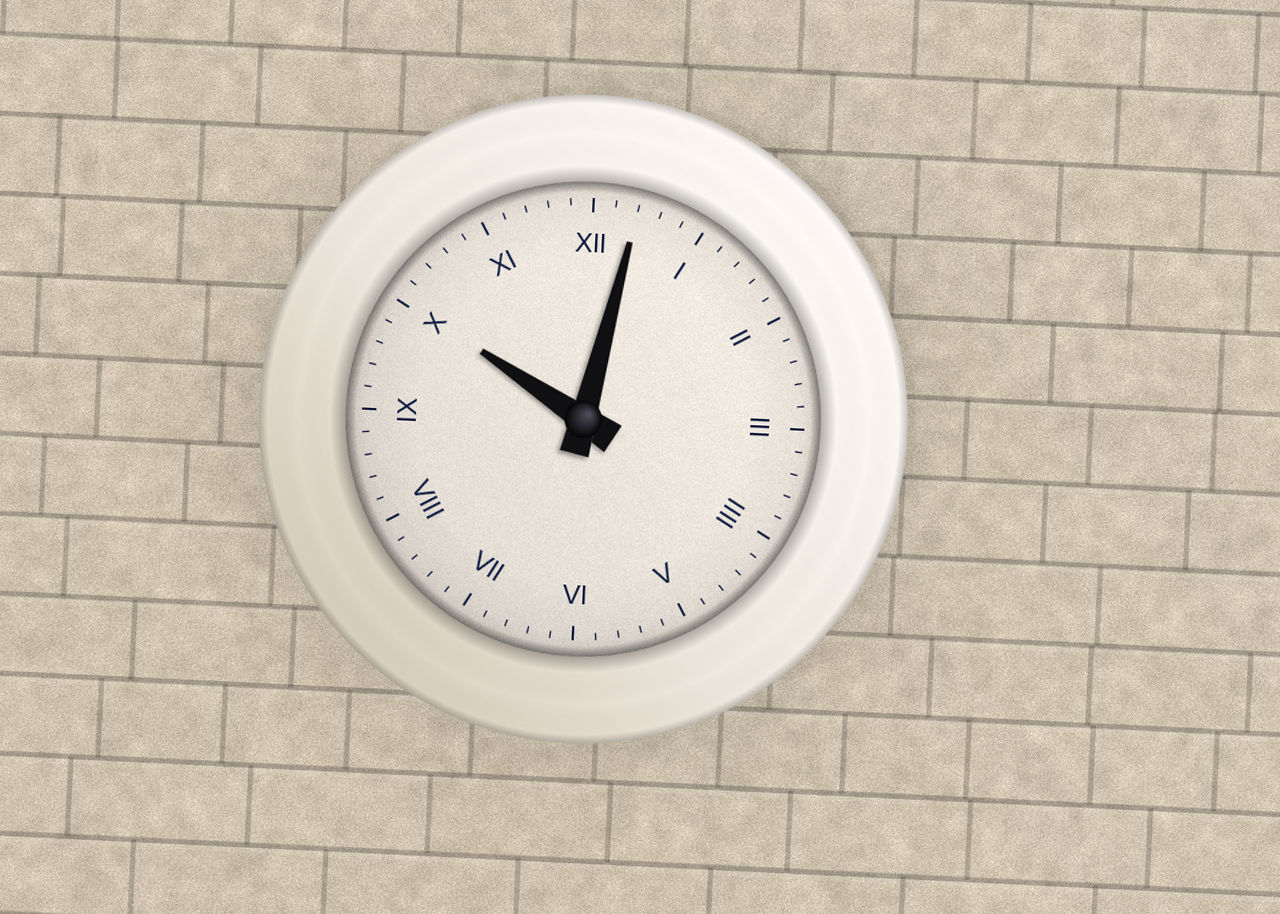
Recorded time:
10,02
